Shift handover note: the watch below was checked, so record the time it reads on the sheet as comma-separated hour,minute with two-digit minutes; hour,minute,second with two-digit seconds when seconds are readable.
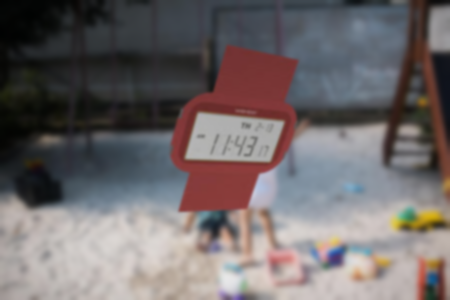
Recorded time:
11,43
